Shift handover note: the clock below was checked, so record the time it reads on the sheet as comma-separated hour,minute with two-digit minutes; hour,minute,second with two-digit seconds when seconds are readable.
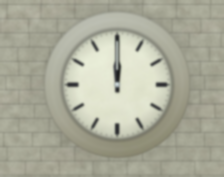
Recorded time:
12,00
